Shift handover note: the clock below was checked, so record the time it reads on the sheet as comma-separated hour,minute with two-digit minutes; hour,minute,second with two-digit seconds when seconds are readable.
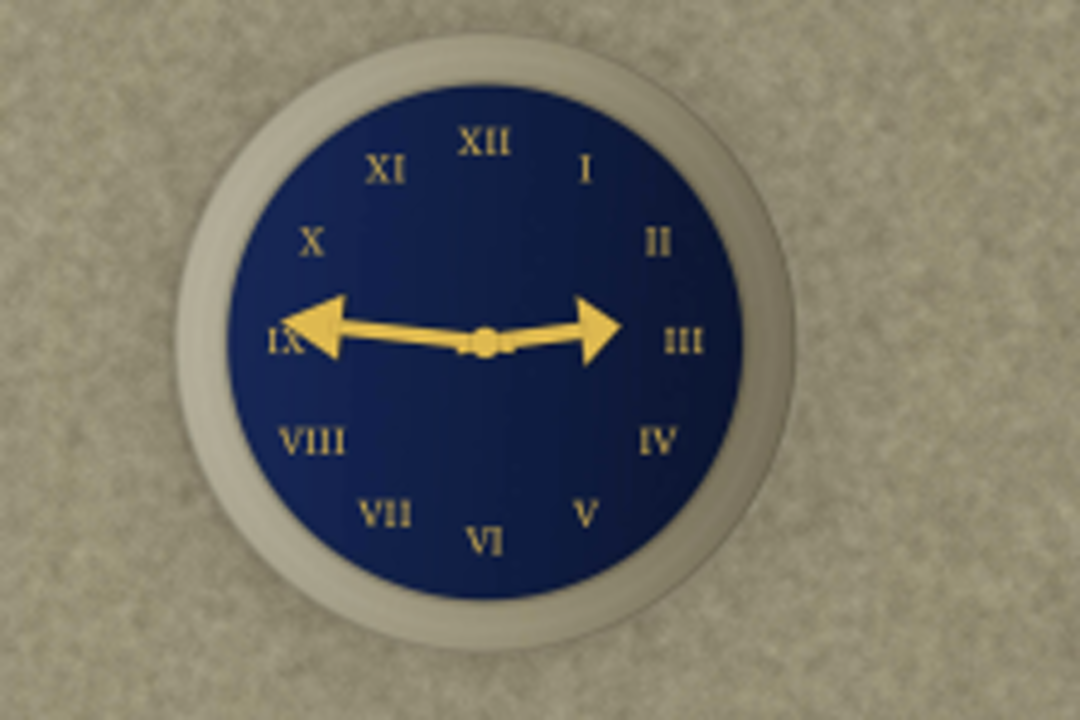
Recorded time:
2,46
